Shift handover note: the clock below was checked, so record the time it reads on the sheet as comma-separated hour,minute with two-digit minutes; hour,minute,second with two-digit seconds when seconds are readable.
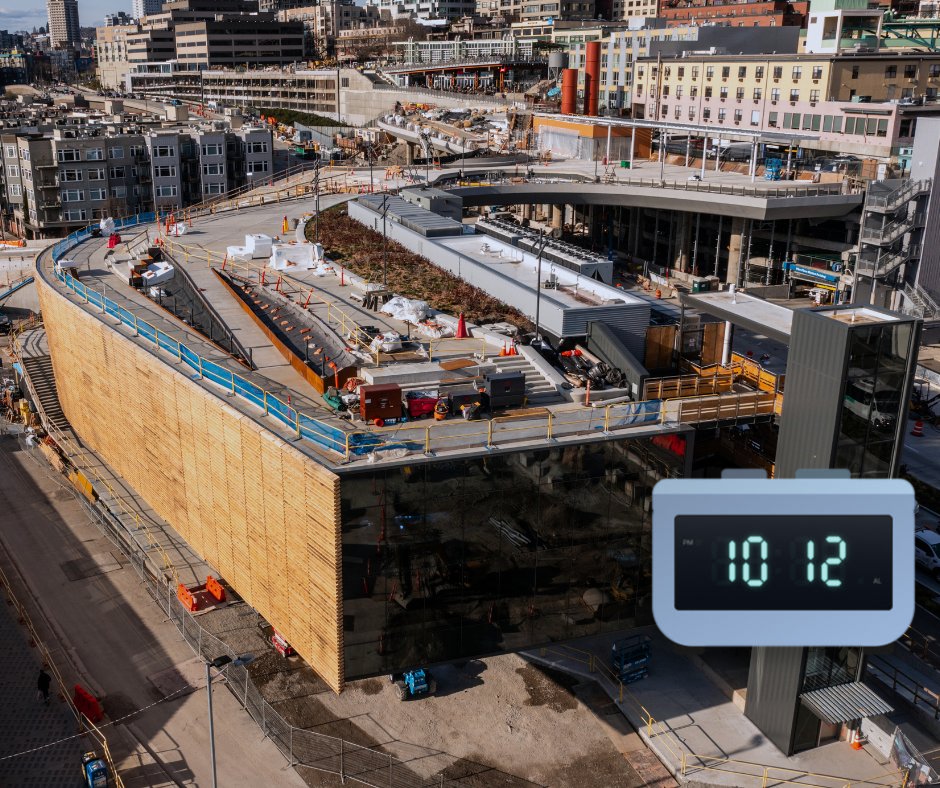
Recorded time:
10,12
